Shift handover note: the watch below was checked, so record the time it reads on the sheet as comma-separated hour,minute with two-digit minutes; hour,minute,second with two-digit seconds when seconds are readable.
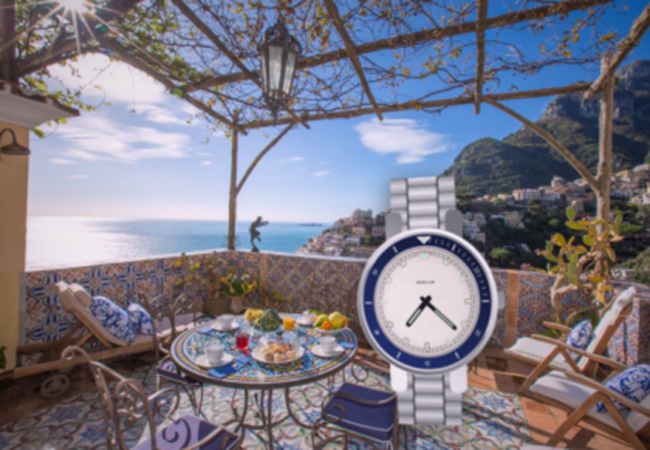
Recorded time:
7,22
